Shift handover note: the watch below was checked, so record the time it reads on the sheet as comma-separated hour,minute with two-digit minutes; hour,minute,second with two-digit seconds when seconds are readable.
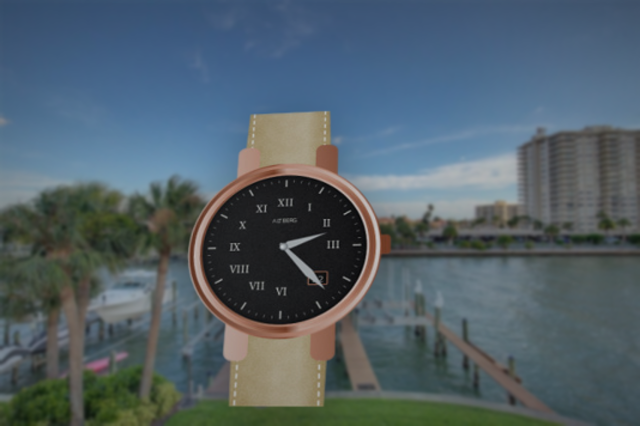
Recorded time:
2,23
